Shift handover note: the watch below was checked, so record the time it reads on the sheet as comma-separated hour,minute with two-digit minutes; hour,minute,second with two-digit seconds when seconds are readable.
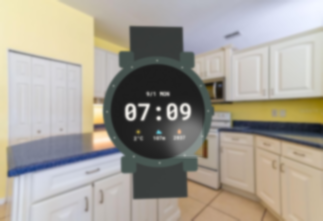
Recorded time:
7,09
